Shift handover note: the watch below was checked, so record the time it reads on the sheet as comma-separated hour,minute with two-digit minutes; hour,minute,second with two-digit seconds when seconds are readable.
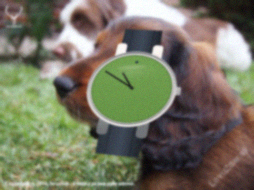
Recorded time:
10,50
